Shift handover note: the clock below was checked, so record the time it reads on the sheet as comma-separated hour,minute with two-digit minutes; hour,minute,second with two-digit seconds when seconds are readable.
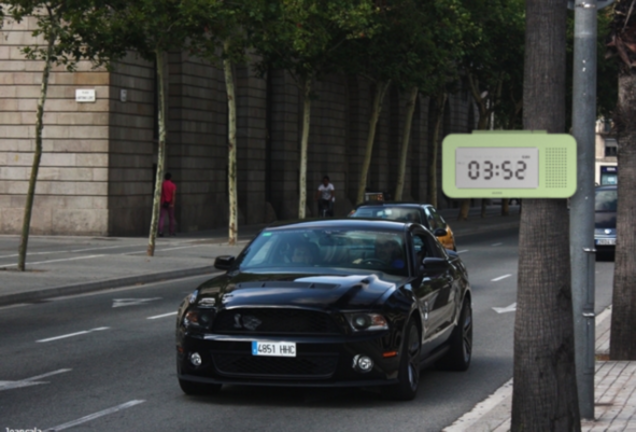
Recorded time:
3,52
